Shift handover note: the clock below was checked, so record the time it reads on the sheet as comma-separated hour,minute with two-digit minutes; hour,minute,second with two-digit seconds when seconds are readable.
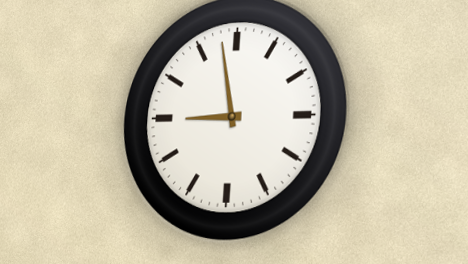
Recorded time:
8,58
